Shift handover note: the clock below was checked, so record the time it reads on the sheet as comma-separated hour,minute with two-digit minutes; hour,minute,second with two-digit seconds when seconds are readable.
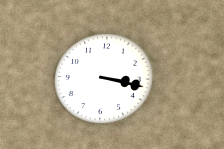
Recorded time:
3,17
